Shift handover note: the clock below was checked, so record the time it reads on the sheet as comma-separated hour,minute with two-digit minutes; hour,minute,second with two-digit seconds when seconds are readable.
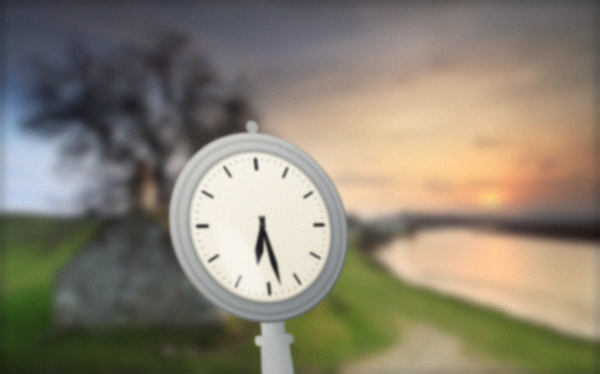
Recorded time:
6,28
